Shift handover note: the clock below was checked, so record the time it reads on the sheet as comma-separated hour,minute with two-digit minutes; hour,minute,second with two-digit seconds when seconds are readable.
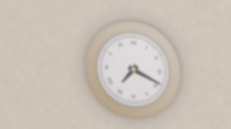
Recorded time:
7,19
